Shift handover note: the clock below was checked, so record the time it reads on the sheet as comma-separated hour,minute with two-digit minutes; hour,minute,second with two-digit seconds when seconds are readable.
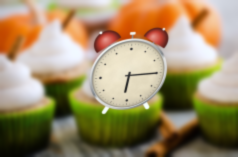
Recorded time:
6,15
